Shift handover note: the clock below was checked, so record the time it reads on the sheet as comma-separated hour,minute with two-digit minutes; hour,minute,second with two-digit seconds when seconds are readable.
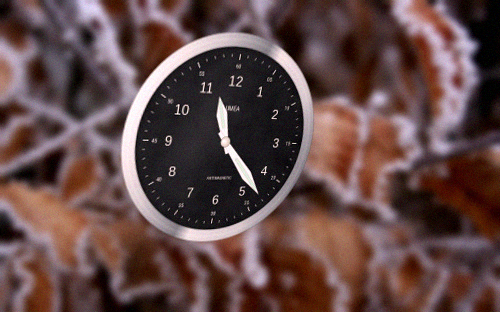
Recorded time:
11,23
